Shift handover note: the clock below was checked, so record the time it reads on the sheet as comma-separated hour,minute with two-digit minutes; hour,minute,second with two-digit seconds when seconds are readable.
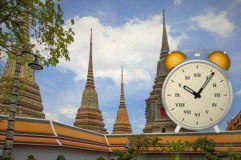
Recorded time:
10,06
